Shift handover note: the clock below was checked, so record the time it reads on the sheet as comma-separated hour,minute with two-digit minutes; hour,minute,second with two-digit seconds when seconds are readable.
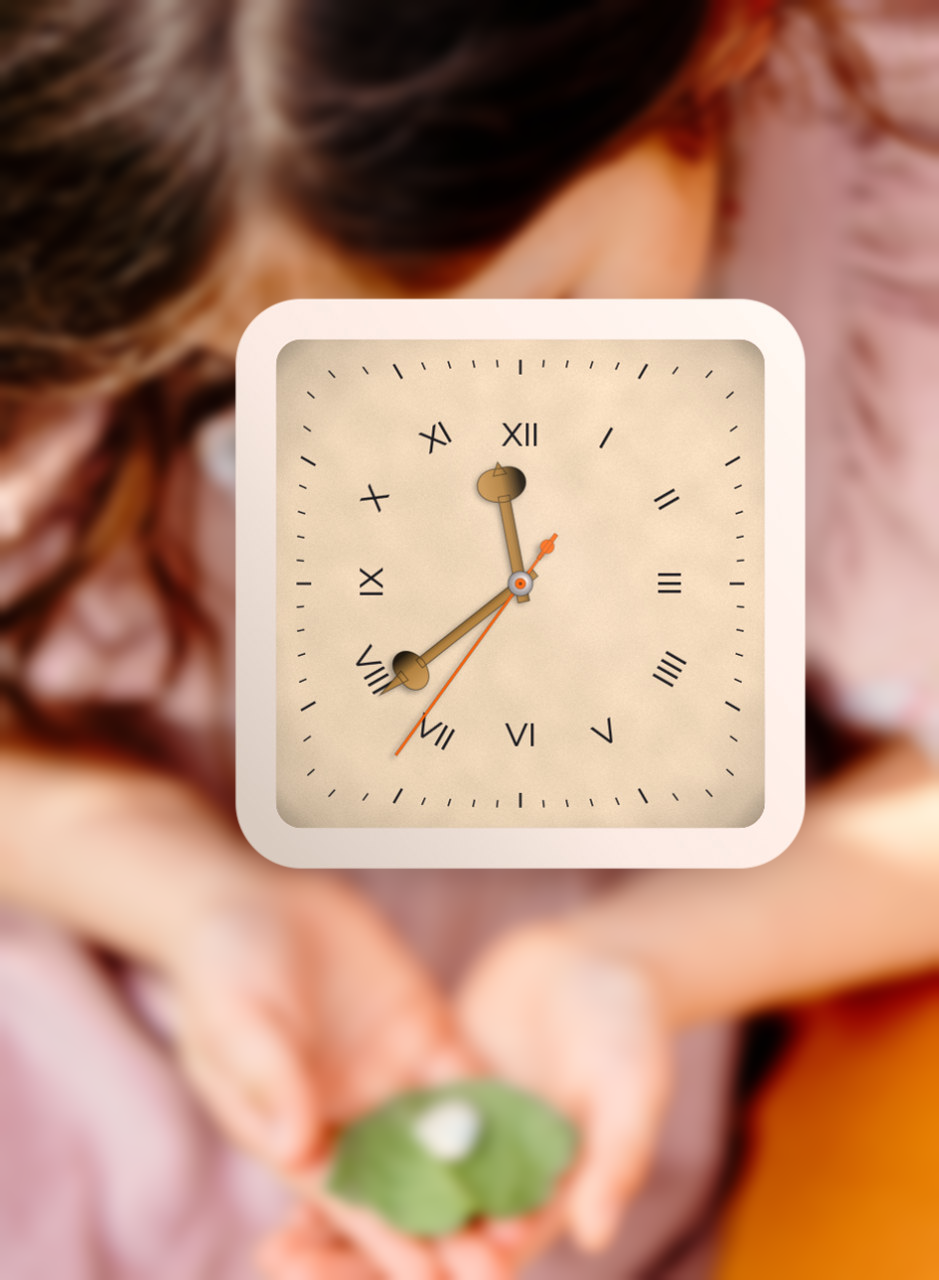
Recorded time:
11,38,36
